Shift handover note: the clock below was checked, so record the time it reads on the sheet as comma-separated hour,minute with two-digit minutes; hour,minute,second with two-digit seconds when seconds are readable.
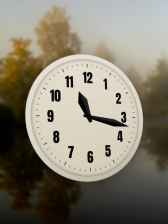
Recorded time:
11,17
